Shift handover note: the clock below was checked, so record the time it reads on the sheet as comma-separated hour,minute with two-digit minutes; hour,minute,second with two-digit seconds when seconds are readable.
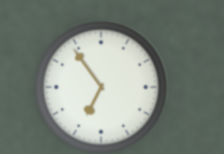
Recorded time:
6,54
